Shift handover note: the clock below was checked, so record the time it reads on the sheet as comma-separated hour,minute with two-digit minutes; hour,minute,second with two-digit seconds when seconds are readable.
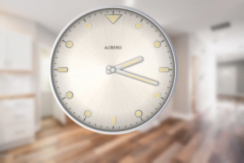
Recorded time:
2,18
